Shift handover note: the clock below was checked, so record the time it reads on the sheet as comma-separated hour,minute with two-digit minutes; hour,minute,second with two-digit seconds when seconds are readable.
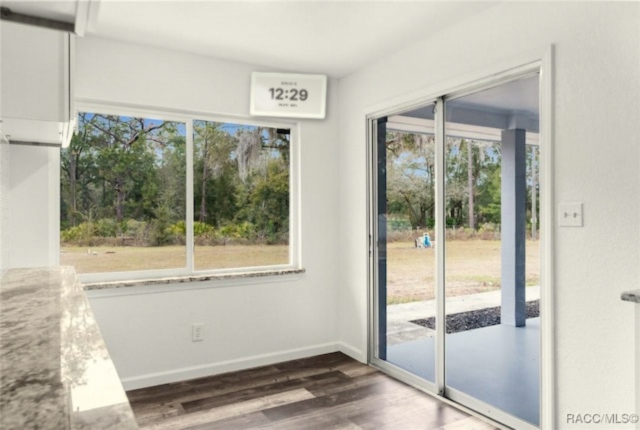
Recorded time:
12,29
